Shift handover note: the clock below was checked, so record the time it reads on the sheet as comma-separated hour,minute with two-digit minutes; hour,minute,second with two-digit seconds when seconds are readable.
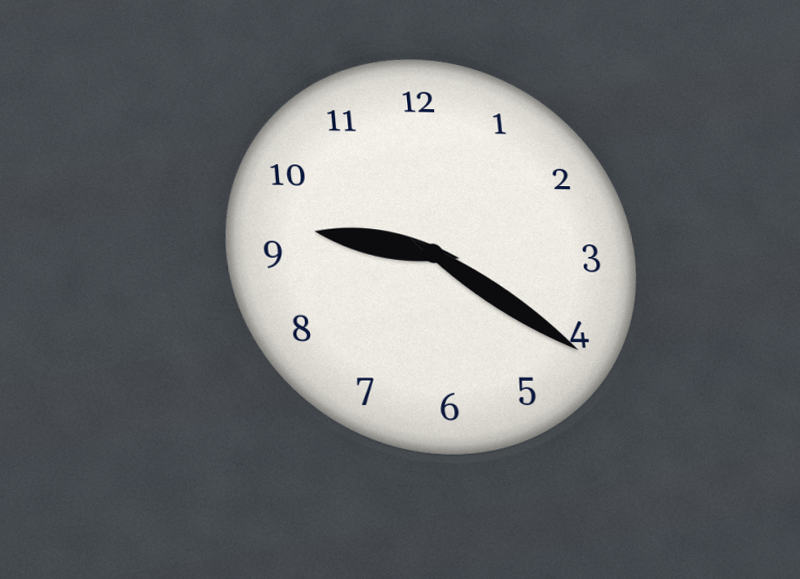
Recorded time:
9,21
